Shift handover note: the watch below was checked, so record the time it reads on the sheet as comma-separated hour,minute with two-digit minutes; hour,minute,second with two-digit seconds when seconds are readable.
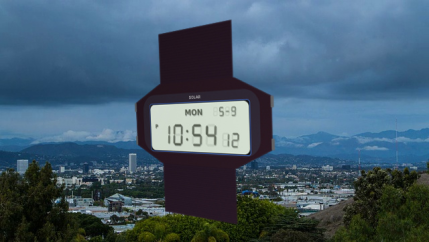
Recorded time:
10,54,12
